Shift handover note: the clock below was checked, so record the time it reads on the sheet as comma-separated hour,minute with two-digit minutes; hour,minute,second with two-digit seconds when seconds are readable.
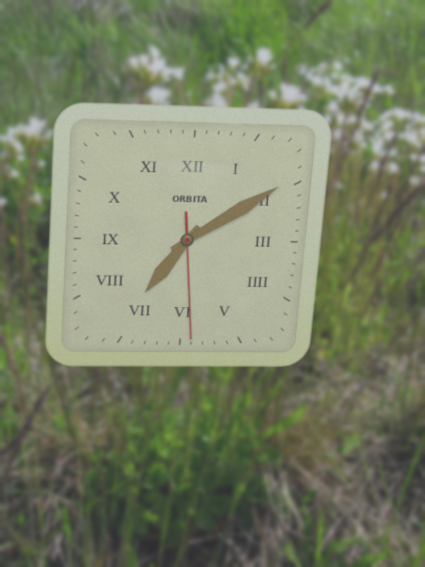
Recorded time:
7,09,29
